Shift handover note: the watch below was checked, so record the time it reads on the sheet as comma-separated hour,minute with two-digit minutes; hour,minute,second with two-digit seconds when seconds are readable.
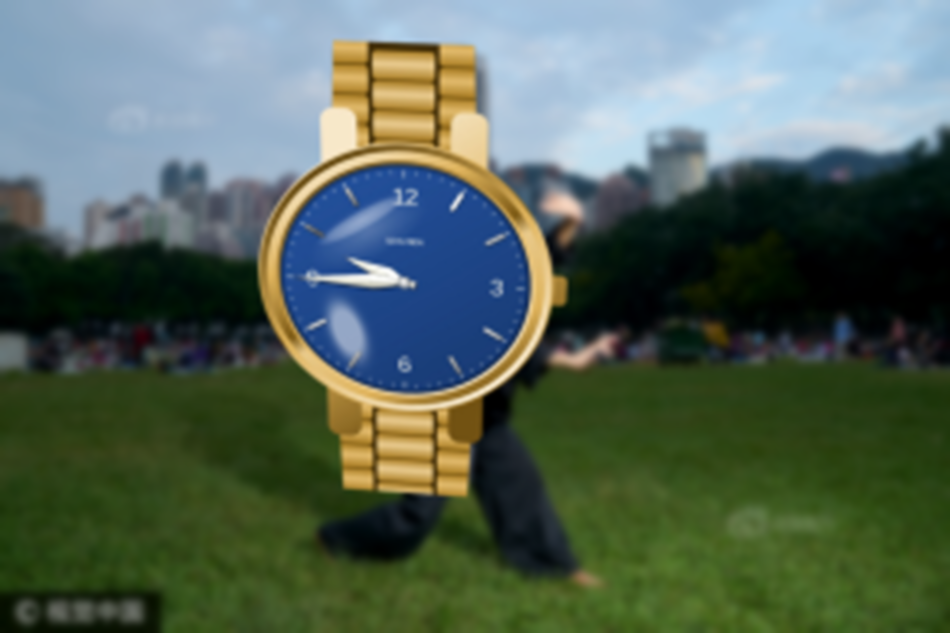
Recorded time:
9,45
